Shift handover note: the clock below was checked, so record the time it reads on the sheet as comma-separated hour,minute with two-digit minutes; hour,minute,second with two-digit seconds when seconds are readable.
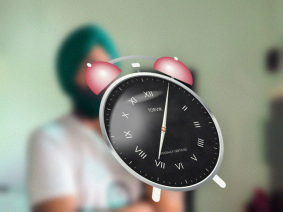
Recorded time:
7,05
